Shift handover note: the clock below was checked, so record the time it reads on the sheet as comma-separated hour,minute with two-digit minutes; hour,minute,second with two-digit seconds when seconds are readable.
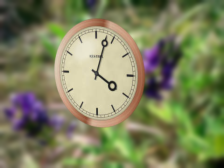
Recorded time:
4,03
